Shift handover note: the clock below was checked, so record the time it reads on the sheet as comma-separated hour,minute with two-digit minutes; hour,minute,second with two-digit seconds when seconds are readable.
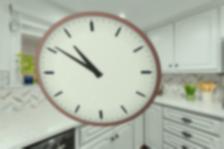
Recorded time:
10,51
